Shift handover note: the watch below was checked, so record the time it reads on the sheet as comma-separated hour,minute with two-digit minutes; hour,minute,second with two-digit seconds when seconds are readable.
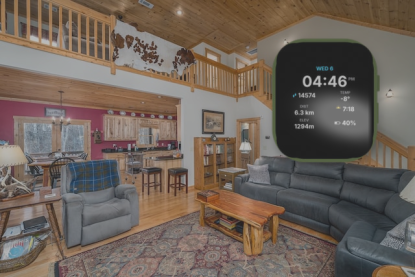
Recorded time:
4,46
